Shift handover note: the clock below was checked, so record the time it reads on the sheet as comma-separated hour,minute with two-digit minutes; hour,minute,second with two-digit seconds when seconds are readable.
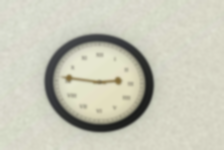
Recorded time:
2,46
